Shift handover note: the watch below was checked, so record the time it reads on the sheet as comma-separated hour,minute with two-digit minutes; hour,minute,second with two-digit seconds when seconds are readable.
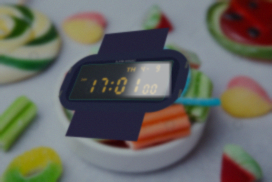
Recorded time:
17,01
